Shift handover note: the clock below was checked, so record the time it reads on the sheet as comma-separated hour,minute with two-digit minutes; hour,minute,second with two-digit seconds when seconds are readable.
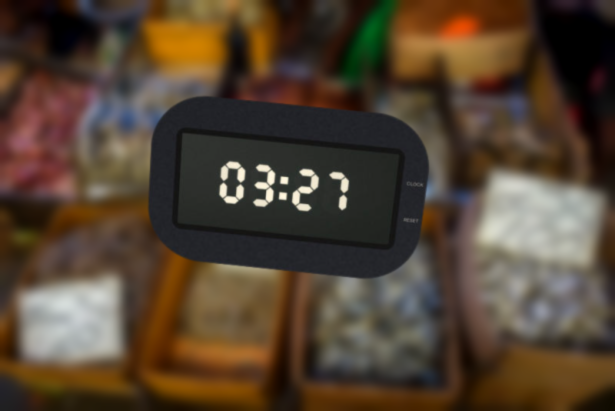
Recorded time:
3,27
